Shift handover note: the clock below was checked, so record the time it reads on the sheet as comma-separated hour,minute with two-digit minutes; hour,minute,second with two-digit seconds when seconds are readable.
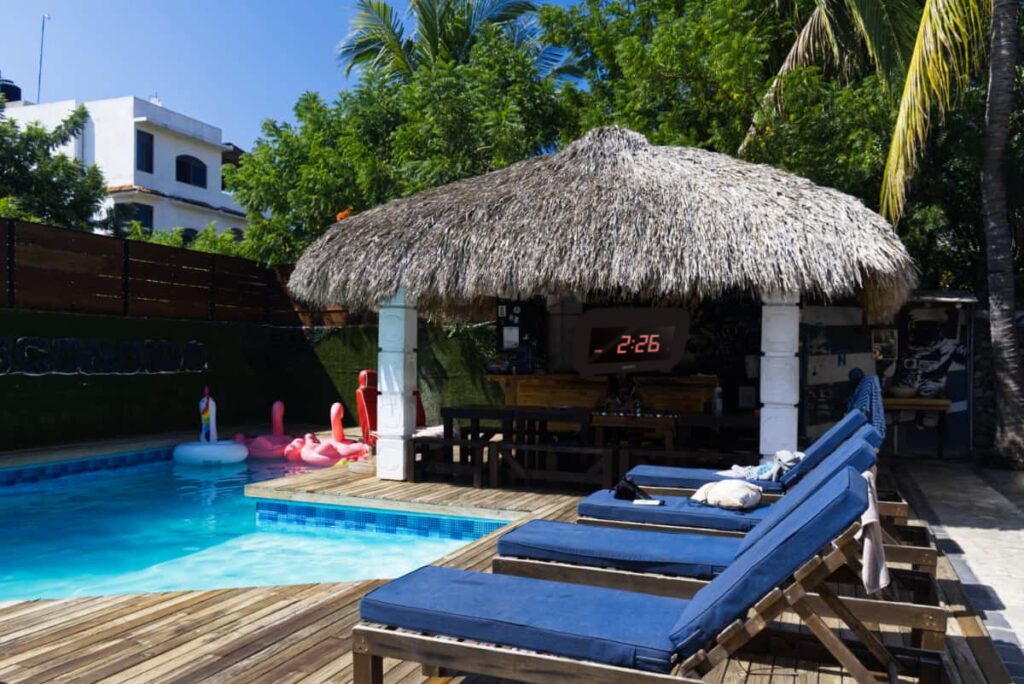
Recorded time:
2,26
